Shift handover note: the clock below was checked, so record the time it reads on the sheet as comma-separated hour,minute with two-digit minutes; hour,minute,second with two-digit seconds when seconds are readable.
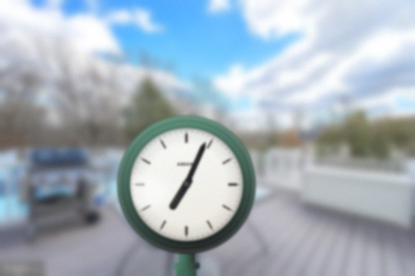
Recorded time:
7,04
